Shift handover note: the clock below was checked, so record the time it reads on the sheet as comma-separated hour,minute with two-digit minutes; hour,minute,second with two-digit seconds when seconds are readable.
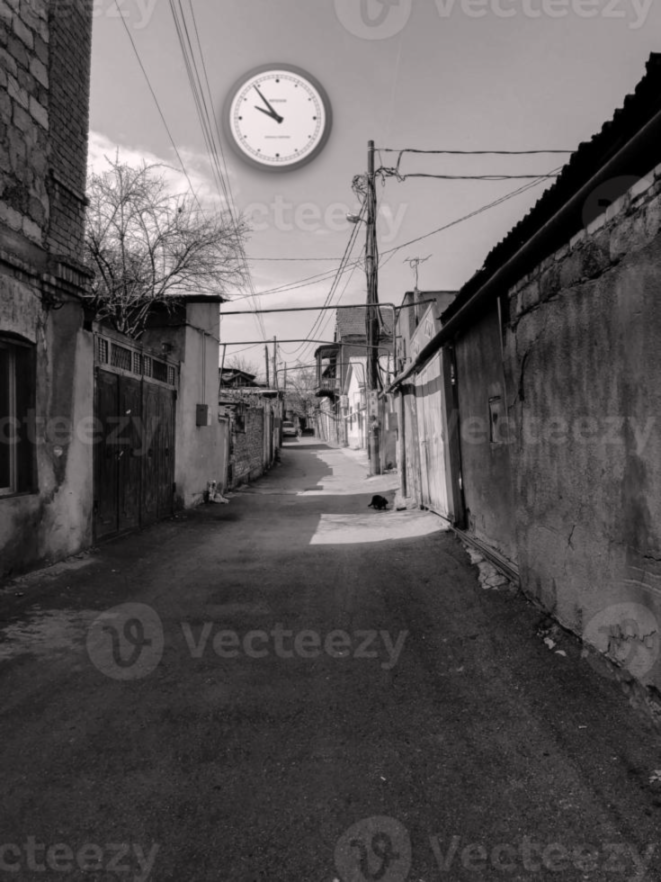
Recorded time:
9,54
